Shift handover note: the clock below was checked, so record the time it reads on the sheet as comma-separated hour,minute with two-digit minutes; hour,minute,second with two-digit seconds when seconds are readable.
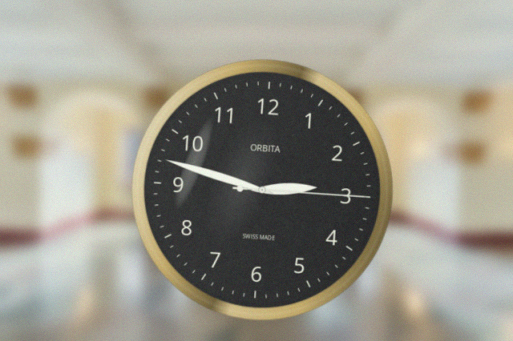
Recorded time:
2,47,15
